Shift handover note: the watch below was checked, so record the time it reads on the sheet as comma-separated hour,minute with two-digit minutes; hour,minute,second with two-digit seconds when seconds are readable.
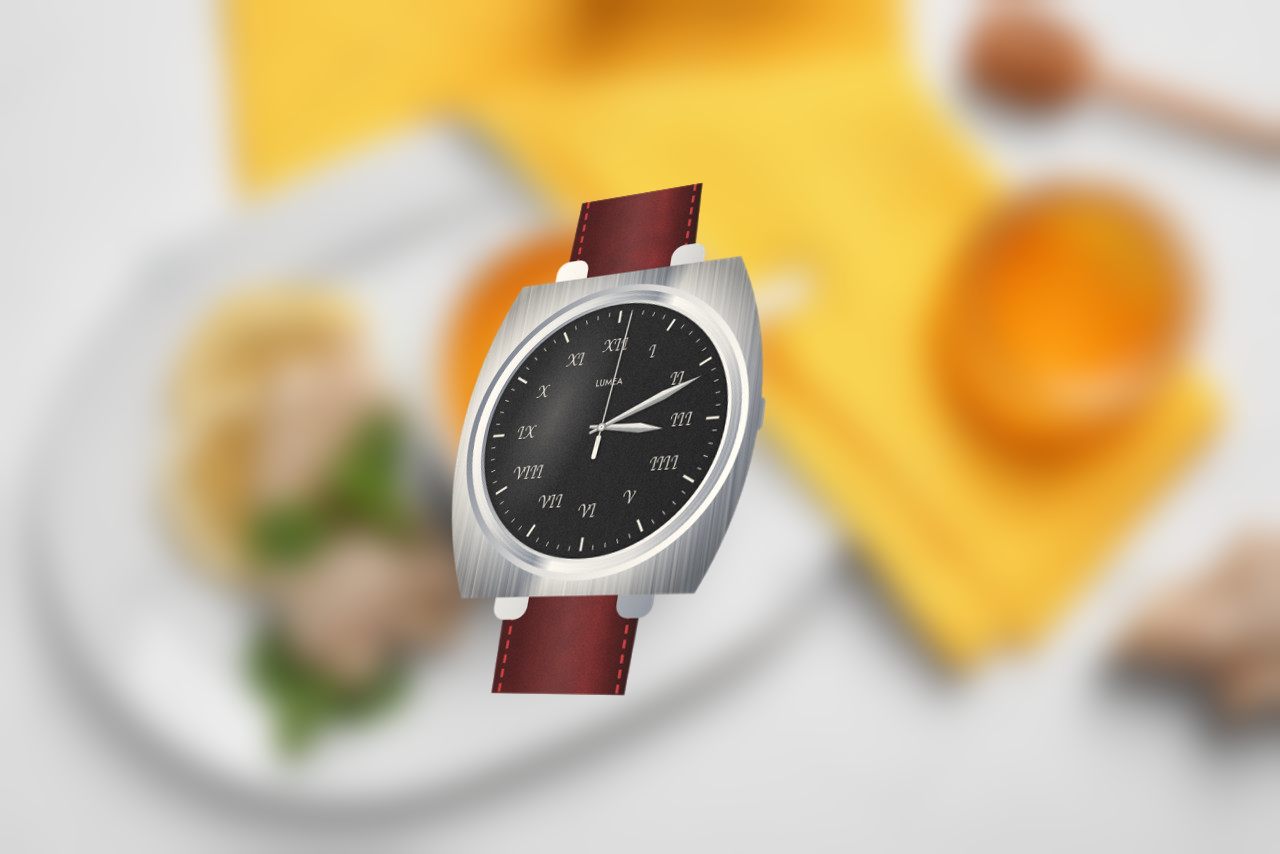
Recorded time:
3,11,01
